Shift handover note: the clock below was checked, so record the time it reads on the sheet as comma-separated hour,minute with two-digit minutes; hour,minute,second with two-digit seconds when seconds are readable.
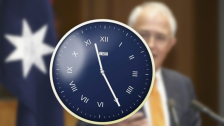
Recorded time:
11,25
